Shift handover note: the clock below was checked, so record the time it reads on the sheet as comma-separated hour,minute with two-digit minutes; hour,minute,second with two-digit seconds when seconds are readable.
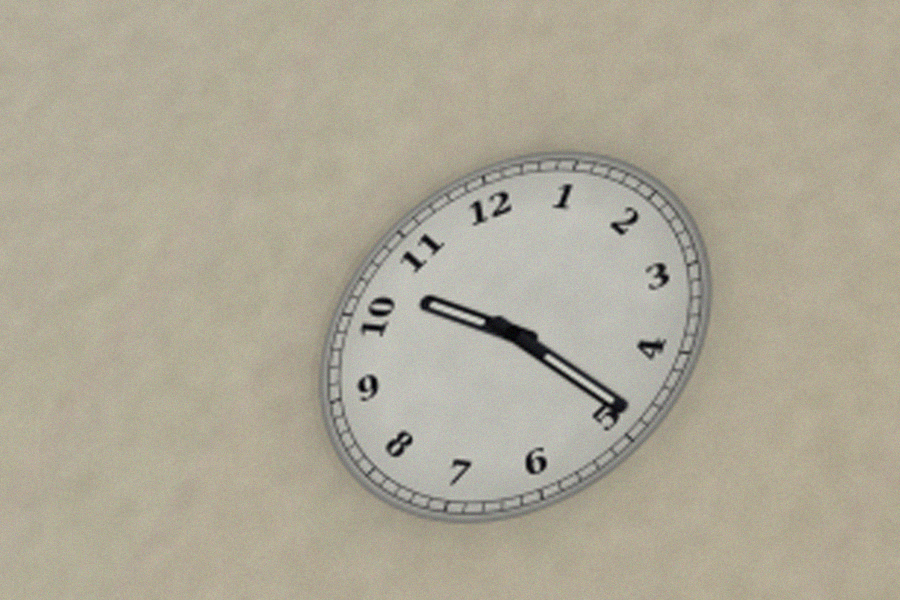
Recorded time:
10,24
